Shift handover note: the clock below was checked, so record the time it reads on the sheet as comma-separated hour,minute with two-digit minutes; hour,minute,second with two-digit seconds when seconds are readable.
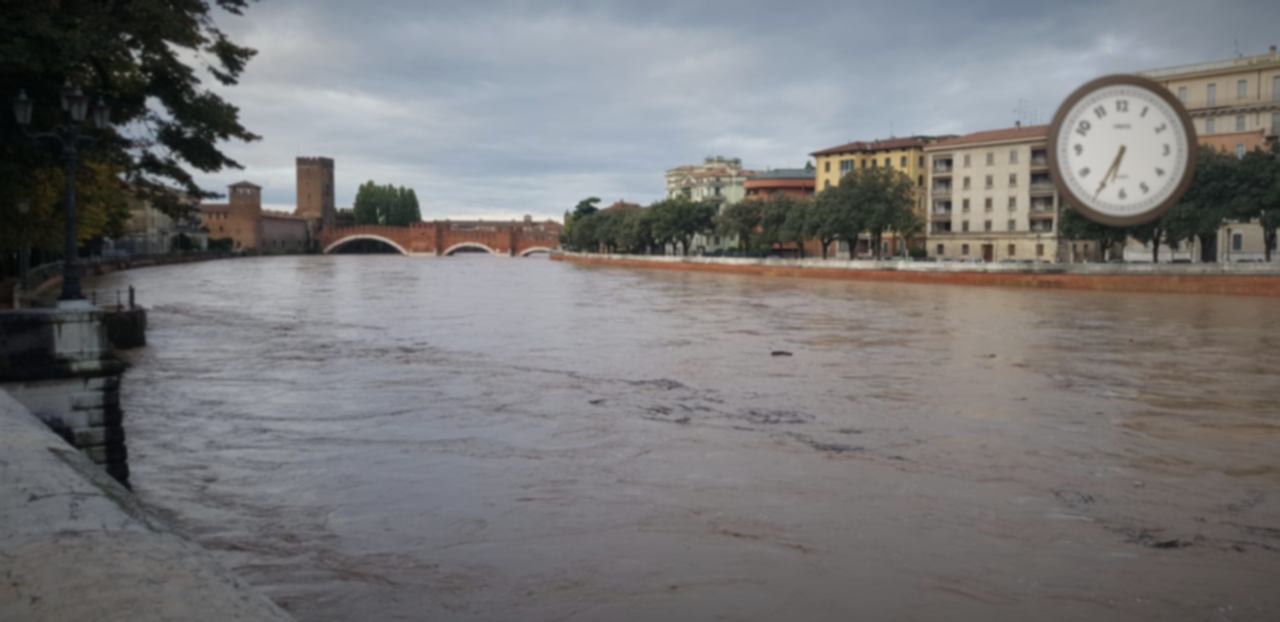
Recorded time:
6,35
